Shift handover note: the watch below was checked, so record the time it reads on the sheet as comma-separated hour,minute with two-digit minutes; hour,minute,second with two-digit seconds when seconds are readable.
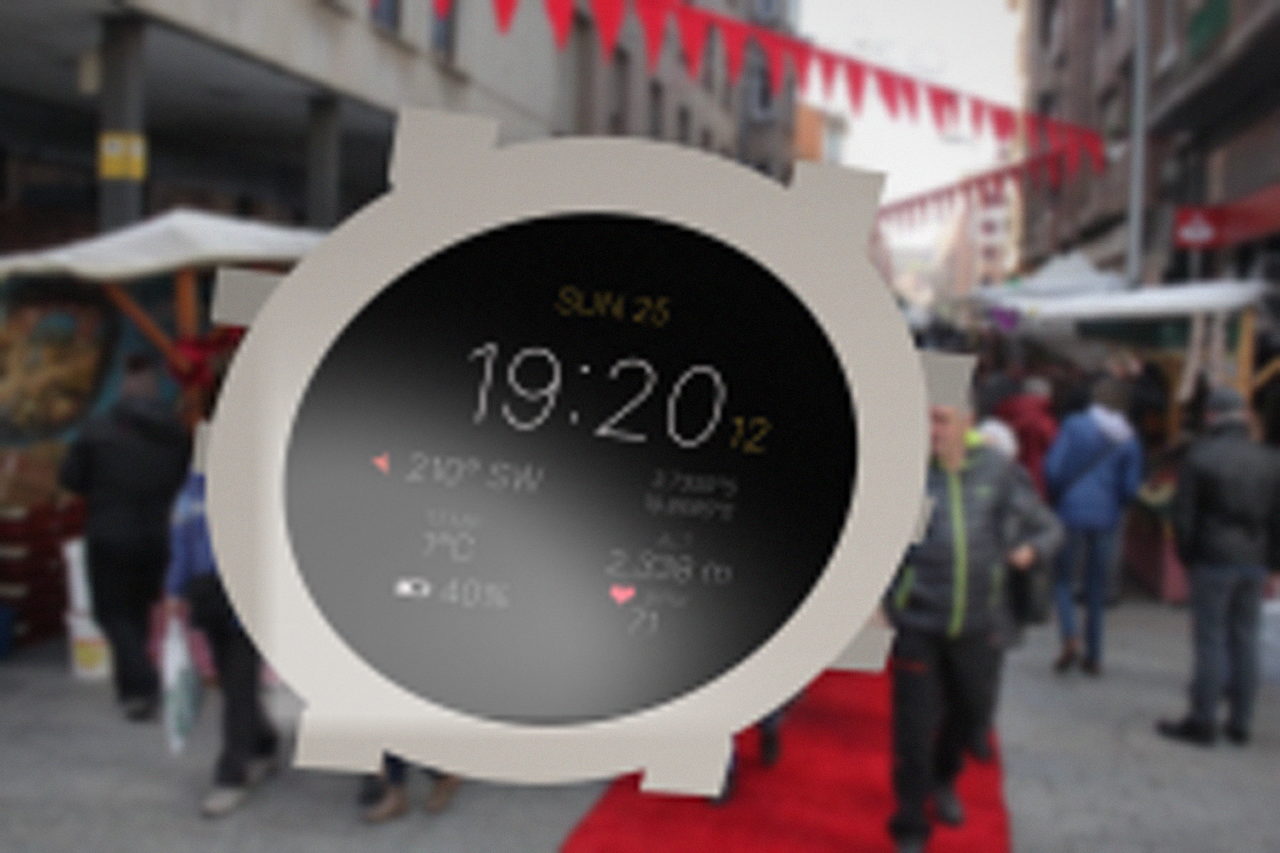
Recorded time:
19,20,12
